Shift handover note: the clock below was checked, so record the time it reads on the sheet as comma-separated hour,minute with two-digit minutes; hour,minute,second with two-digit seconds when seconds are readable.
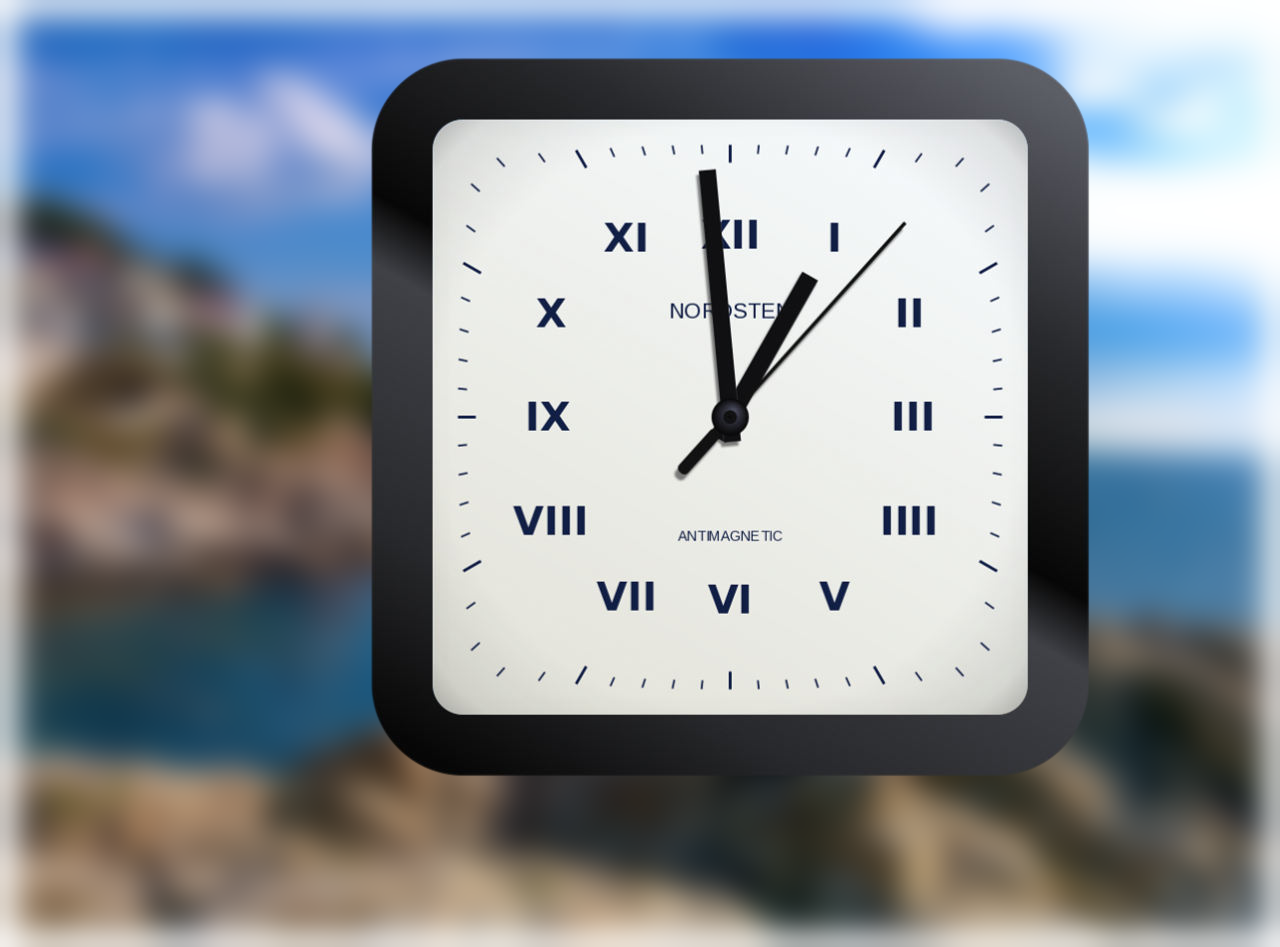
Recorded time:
12,59,07
